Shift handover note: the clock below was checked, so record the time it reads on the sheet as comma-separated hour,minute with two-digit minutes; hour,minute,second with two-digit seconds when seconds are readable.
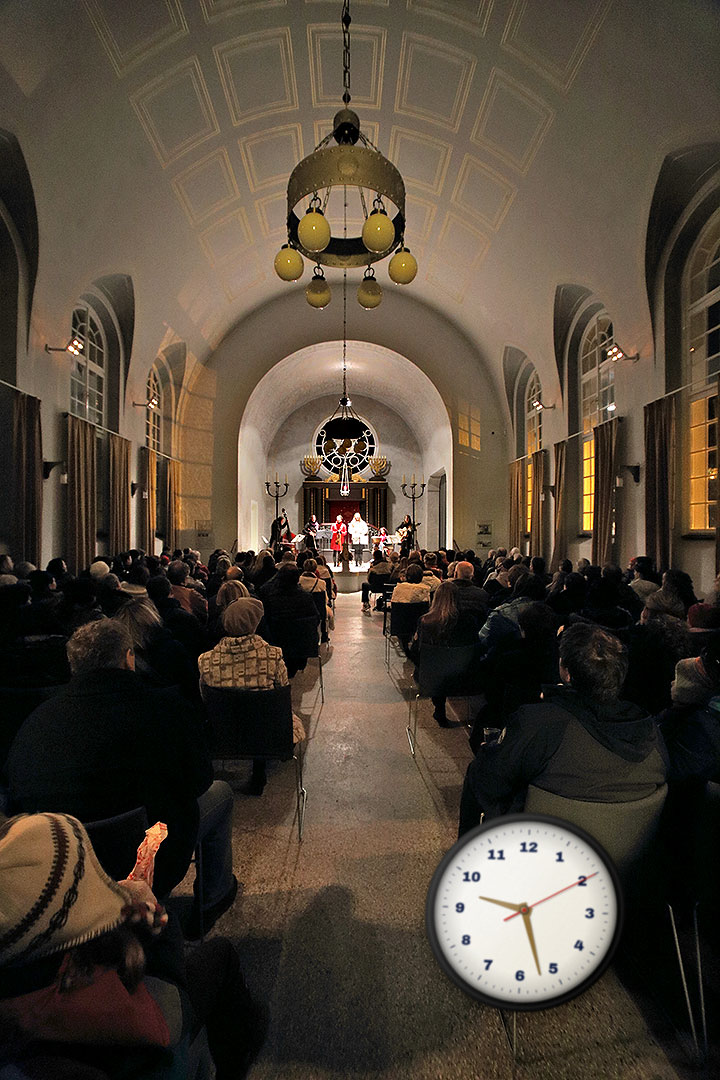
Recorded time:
9,27,10
